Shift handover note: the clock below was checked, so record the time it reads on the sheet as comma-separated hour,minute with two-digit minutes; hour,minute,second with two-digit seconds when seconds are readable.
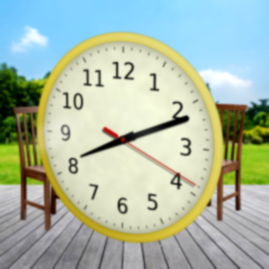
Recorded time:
8,11,19
